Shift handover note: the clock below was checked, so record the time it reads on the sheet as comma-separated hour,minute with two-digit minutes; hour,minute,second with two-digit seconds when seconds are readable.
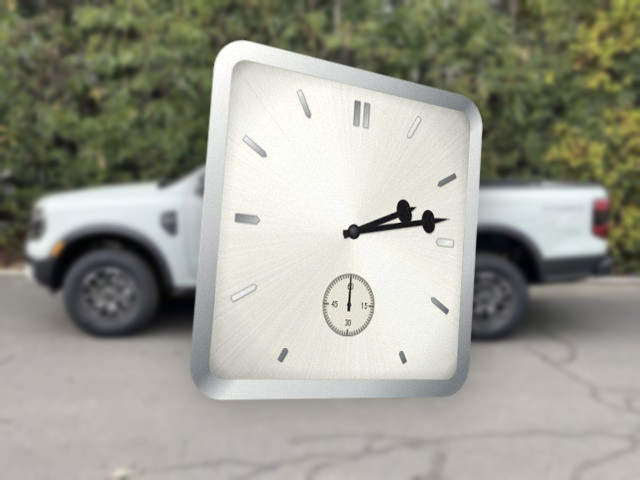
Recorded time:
2,13
